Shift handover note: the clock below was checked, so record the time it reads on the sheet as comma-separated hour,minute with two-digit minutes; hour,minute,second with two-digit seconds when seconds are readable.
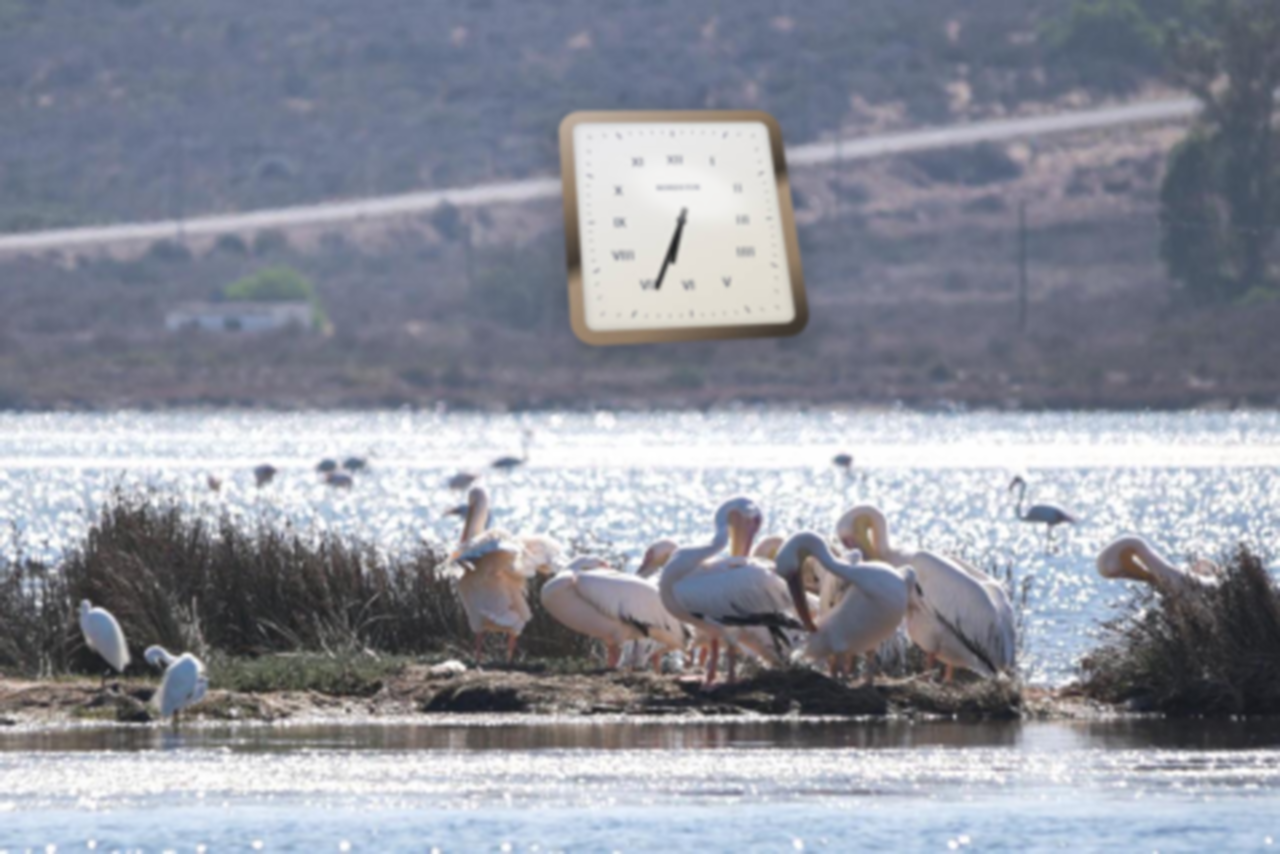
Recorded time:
6,34
